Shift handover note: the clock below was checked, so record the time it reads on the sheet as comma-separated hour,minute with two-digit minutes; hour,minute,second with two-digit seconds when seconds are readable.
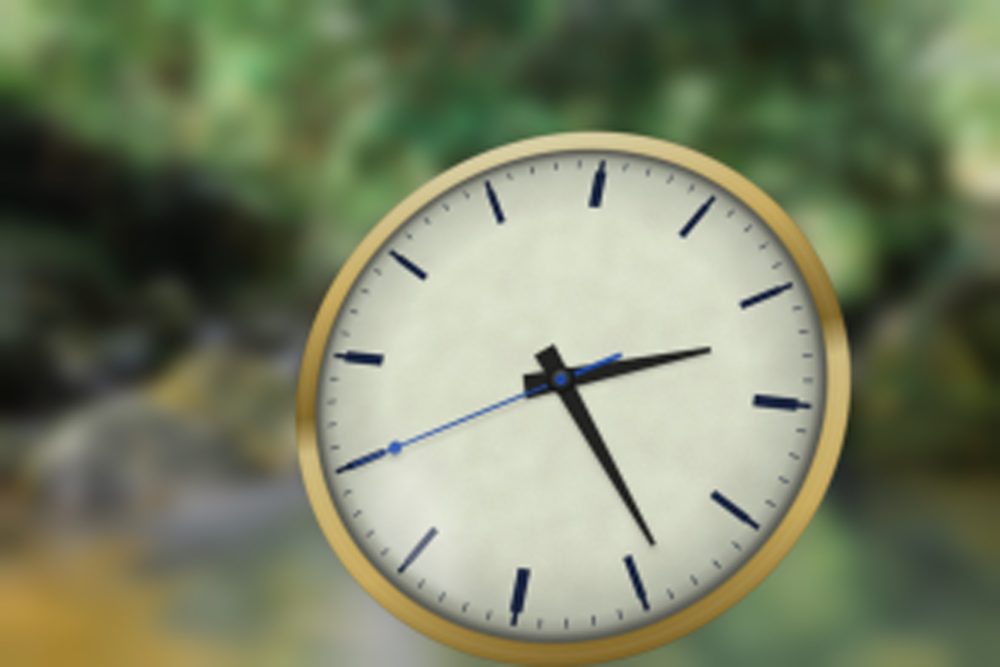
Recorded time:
2,23,40
